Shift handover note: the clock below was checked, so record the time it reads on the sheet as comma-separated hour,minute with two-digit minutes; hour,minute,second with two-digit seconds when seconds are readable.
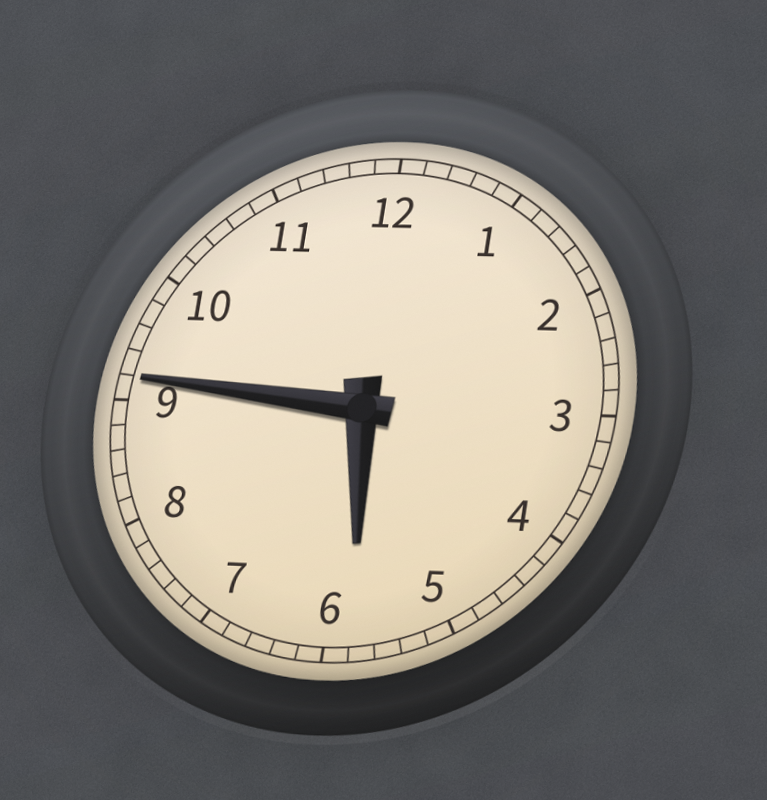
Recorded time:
5,46
